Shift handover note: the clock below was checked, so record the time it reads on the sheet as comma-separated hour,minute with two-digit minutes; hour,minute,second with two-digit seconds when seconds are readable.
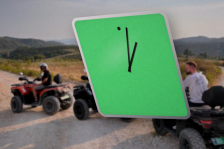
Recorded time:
1,02
